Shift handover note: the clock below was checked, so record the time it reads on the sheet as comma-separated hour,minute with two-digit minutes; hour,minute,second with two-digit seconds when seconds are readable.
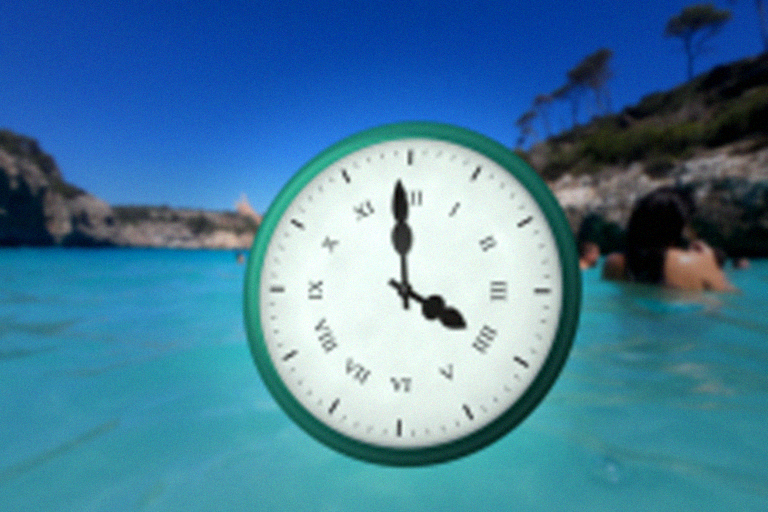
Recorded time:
3,59
